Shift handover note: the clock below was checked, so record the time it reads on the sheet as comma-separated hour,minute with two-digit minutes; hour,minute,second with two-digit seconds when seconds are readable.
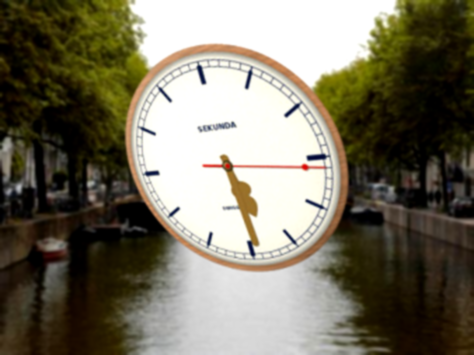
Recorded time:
5,29,16
